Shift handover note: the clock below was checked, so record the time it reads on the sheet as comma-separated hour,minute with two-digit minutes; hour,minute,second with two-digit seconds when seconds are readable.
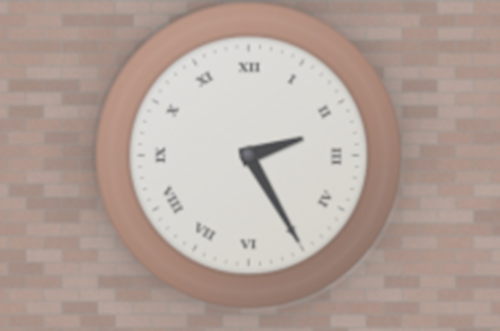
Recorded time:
2,25
